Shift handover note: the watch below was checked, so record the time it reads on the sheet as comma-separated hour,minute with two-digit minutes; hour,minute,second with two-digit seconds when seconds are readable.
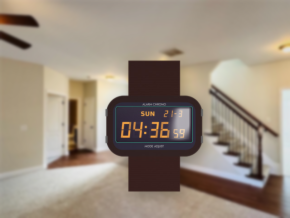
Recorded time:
4,36,59
